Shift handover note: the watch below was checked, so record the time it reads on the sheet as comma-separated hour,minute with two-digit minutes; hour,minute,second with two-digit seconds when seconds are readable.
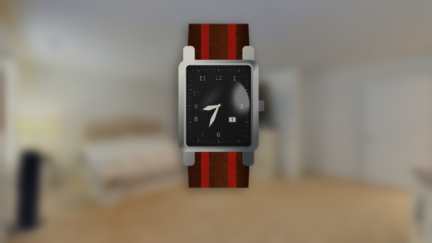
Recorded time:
8,34
